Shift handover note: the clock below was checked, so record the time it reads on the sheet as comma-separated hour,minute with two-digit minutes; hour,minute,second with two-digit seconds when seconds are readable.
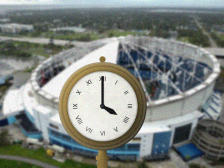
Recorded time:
4,00
